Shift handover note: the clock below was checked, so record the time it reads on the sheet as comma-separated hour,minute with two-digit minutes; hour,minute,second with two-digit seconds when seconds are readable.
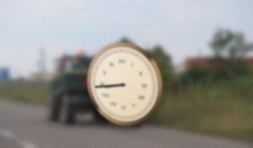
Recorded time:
8,44
